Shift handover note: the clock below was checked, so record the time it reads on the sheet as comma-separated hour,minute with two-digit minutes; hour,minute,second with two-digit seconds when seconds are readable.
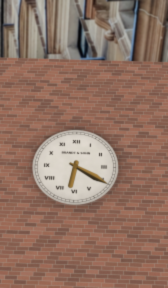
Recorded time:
6,20
